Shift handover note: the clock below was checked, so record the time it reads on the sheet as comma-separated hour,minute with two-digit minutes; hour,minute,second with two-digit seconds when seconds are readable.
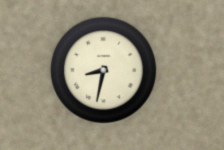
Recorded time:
8,32
